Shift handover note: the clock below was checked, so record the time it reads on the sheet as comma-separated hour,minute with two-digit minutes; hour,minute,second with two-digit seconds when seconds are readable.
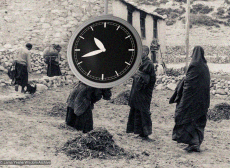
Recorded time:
10,42
